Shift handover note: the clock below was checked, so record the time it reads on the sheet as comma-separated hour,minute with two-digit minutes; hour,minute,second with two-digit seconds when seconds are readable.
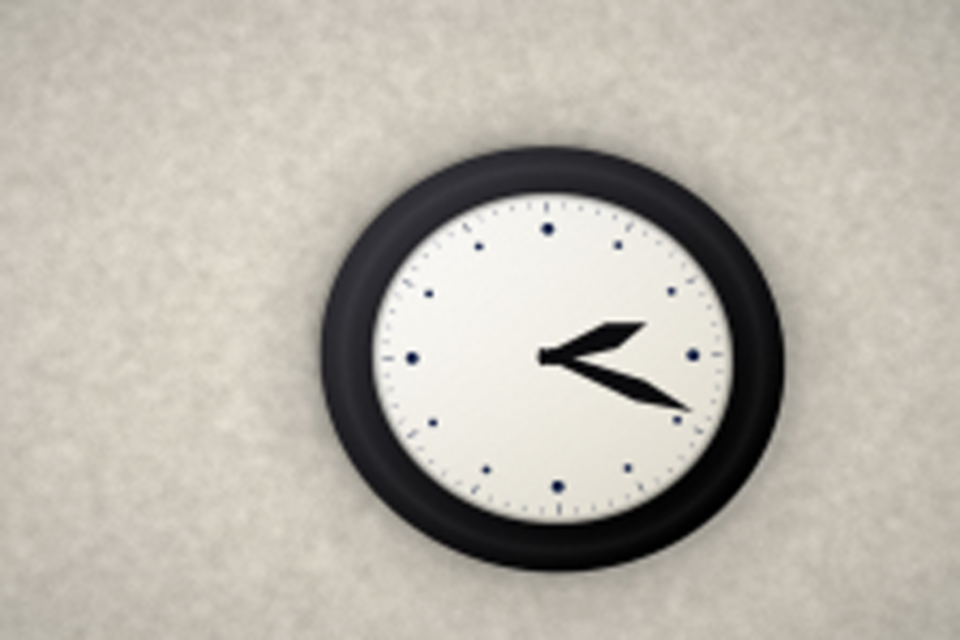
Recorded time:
2,19
